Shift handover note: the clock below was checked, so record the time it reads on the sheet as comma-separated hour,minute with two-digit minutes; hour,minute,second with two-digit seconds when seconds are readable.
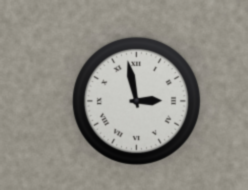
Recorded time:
2,58
